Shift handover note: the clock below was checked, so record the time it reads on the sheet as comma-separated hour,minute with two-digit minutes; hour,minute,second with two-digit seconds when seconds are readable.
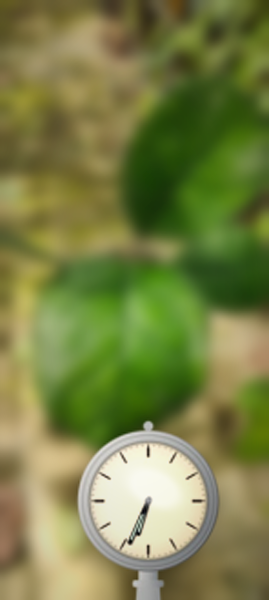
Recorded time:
6,34
